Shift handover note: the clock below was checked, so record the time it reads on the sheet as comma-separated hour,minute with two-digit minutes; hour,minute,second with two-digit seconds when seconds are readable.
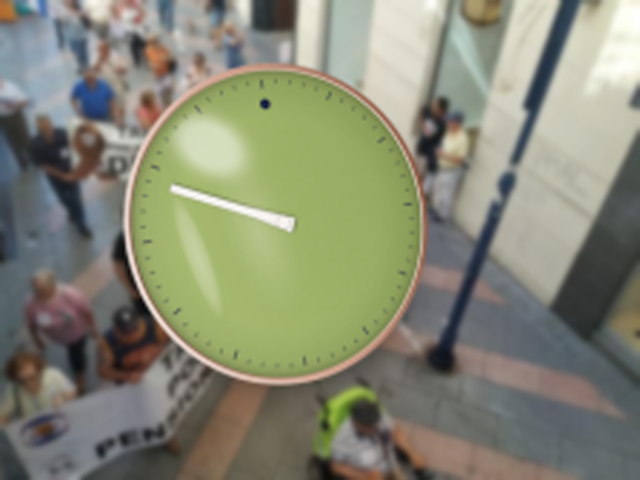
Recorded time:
9,49
